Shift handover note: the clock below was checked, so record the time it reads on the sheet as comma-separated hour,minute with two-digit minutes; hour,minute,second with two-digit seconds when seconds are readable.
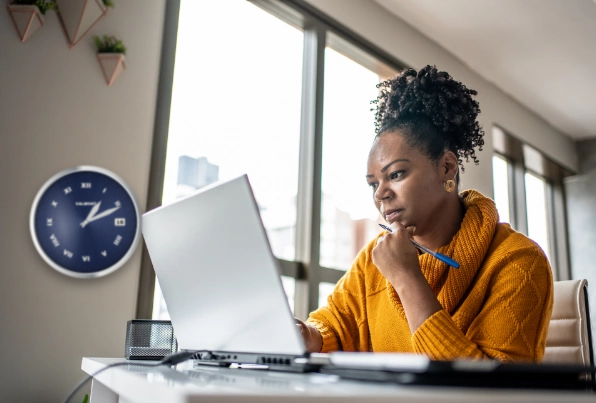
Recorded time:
1,11
